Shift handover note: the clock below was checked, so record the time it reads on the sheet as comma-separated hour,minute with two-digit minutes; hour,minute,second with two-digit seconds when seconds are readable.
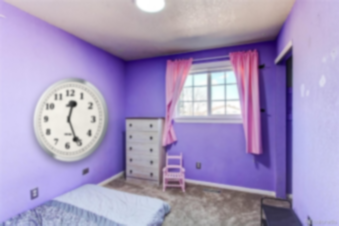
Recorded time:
12,26
